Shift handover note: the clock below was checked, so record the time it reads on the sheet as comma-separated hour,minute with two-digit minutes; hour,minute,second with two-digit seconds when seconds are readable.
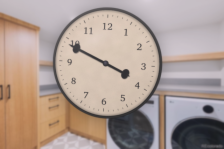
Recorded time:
3,49
